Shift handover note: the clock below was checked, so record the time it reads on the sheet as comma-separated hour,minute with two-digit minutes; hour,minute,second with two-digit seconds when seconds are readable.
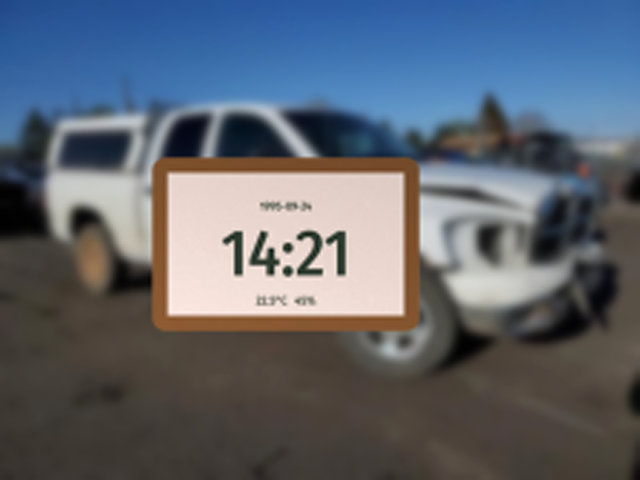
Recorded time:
14,21
